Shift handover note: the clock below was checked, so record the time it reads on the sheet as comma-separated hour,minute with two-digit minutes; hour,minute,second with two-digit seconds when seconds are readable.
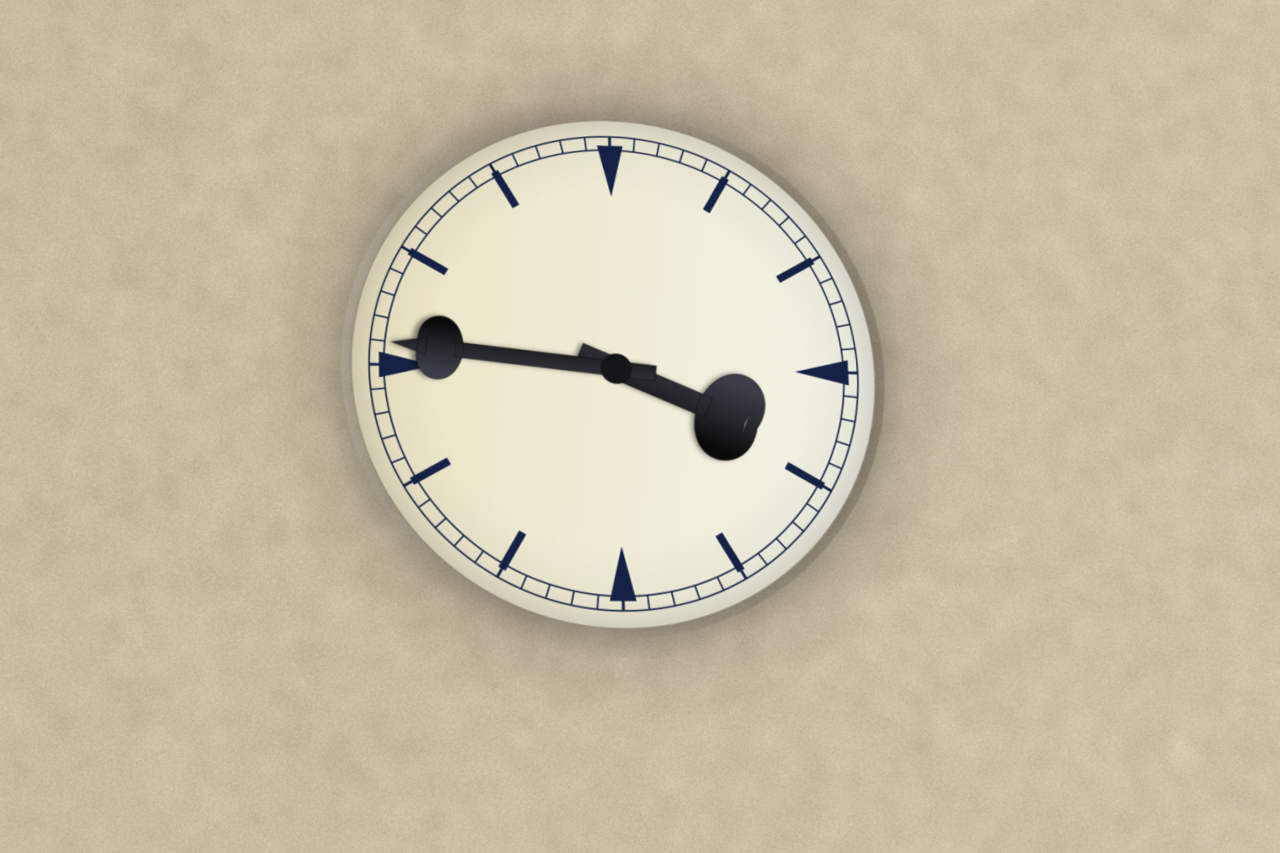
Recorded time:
3,46
